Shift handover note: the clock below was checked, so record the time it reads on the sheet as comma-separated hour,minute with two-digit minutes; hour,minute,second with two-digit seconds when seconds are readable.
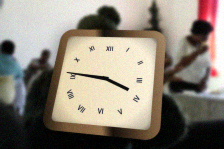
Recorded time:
3,46
